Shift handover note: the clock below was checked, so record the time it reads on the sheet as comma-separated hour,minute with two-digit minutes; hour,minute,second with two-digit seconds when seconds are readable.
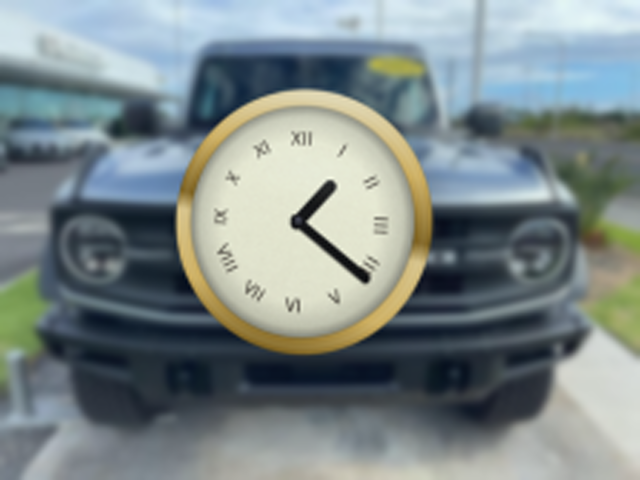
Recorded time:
1,21
